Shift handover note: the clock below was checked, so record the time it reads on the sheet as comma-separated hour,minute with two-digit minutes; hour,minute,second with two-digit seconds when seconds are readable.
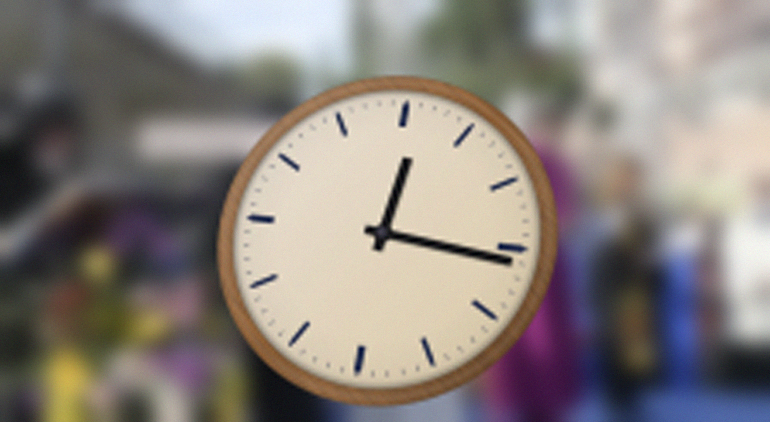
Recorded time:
12,16
